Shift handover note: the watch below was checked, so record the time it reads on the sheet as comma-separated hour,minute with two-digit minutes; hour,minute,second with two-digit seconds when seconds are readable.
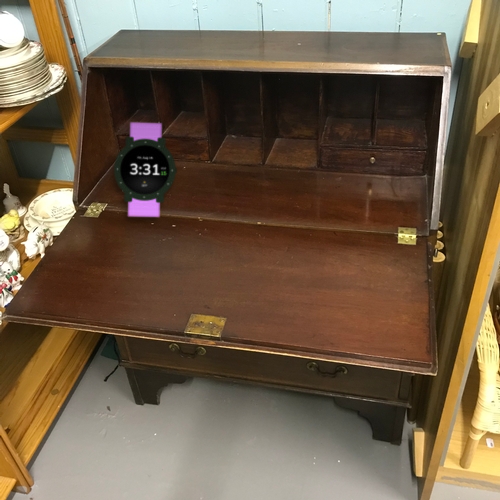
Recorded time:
3,31
